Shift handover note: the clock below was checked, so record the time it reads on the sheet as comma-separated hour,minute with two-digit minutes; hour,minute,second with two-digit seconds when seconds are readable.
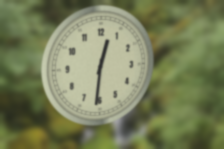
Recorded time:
12,31
